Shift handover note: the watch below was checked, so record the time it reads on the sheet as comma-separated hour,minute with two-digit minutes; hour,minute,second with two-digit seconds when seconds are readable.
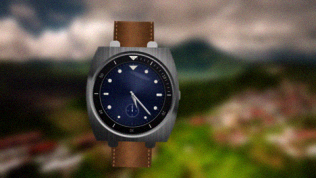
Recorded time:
5,23
